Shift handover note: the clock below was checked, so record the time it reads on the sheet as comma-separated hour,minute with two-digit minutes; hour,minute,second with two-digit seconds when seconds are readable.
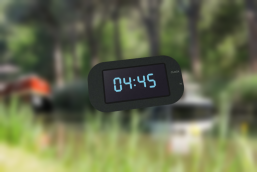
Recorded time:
4,45
